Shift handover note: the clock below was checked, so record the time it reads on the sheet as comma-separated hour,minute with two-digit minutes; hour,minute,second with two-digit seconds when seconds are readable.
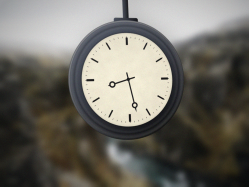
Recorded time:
8,28
